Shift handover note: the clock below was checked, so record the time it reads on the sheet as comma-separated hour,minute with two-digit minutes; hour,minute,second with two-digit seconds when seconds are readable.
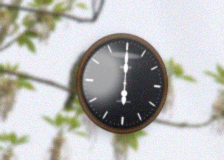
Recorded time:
6,00
